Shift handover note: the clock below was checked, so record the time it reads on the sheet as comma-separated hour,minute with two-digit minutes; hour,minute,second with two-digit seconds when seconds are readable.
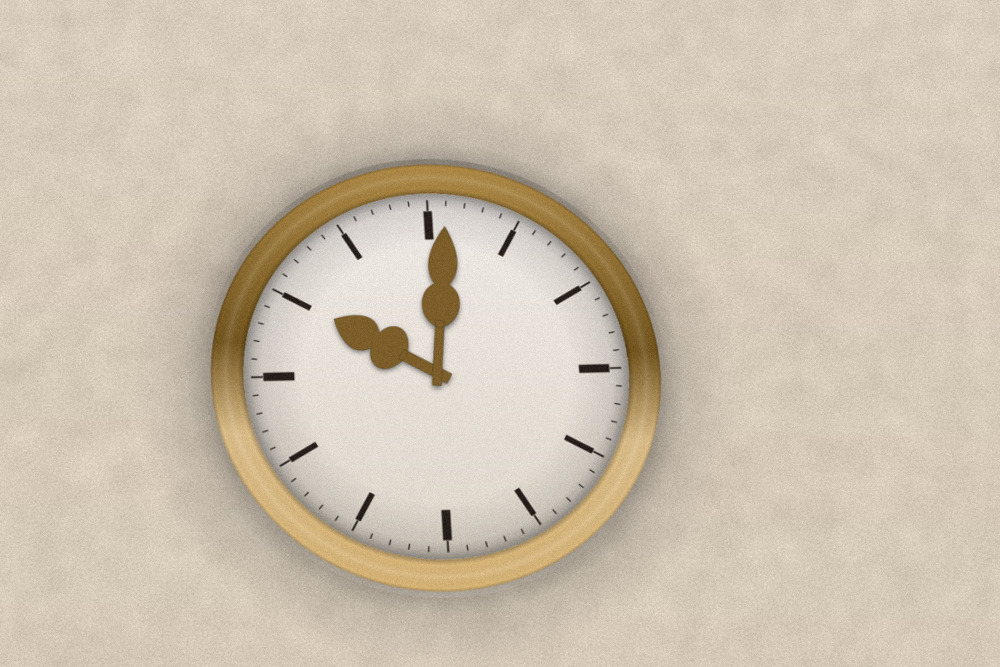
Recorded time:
10,01
